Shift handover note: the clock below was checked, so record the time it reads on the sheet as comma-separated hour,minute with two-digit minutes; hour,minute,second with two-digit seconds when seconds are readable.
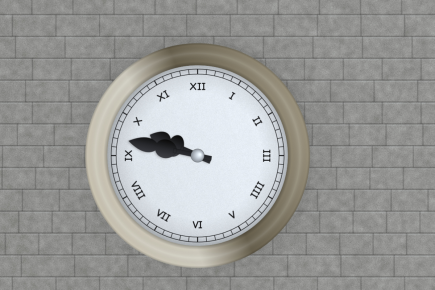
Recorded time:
9,47
